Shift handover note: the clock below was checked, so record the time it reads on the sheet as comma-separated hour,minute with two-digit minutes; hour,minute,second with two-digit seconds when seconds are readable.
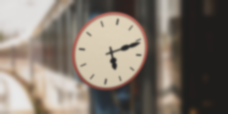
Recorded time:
5,11
